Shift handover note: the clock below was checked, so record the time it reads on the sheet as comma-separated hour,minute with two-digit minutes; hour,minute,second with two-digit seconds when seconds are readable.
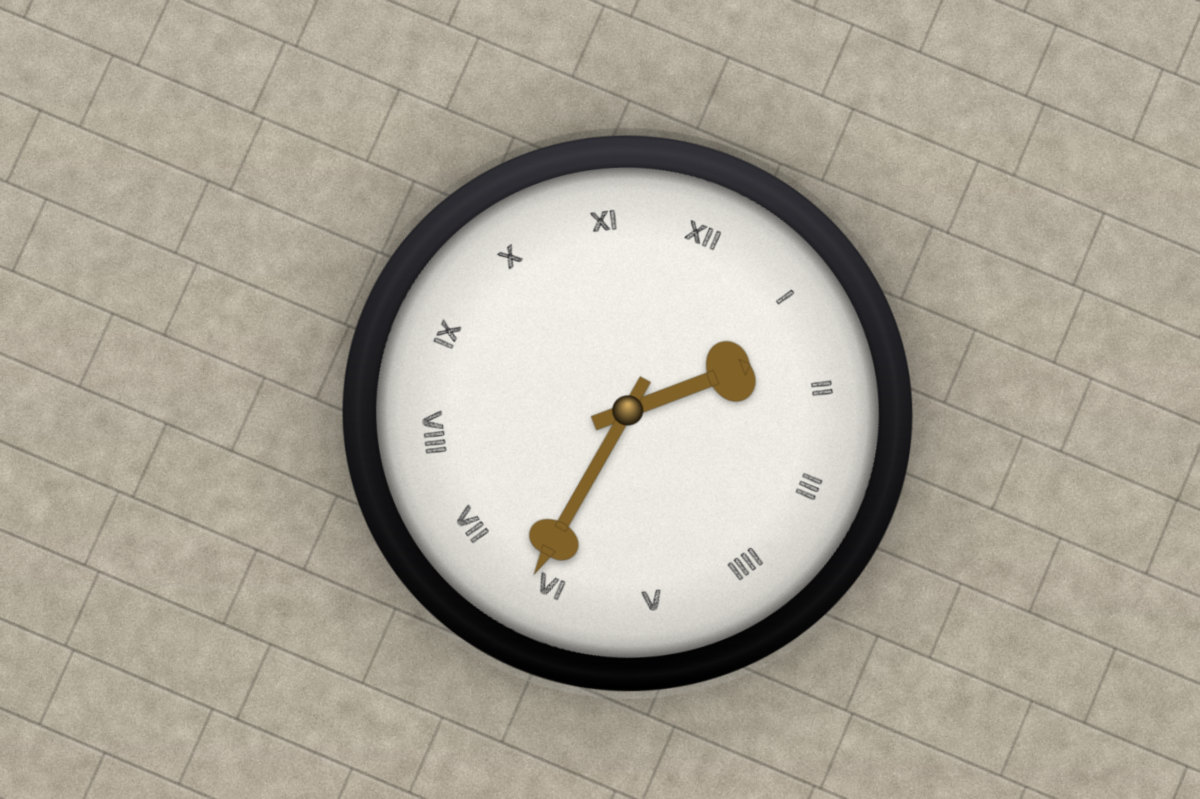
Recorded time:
1,31
